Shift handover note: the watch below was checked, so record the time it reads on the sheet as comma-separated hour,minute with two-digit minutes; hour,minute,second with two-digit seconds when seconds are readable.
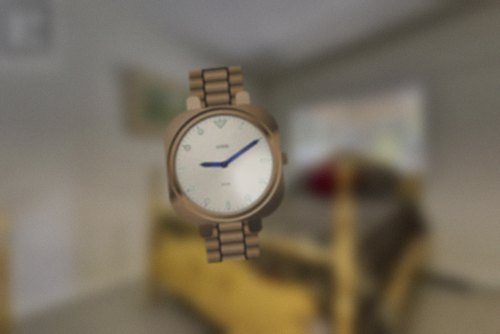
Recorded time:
9,10
